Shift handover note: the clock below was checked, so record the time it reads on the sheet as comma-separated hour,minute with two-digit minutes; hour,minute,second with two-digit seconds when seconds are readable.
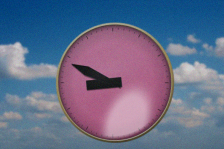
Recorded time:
8,49
